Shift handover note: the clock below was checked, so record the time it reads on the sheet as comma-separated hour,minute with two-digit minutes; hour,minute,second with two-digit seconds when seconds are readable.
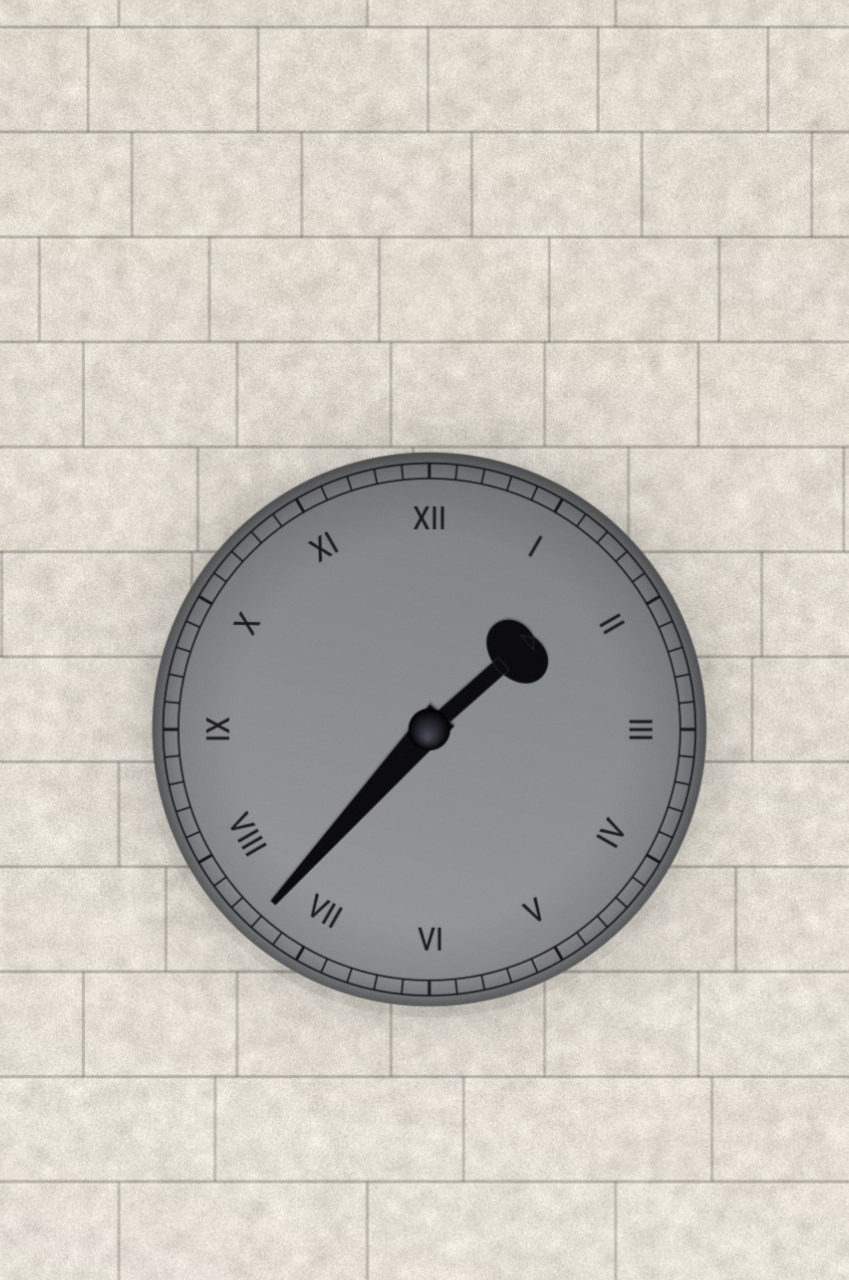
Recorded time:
1,37
